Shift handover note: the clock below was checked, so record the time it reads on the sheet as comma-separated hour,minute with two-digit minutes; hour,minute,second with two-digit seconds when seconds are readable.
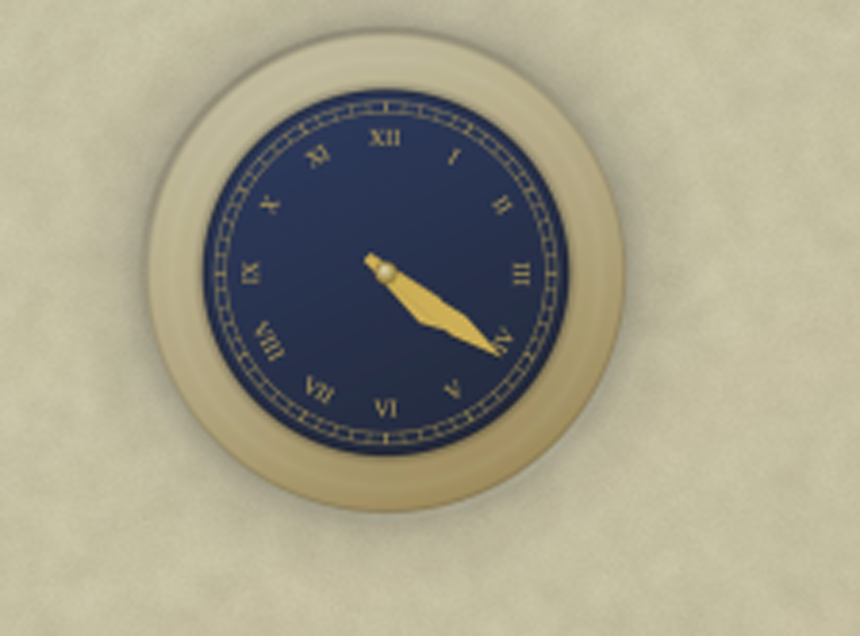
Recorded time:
4,21
